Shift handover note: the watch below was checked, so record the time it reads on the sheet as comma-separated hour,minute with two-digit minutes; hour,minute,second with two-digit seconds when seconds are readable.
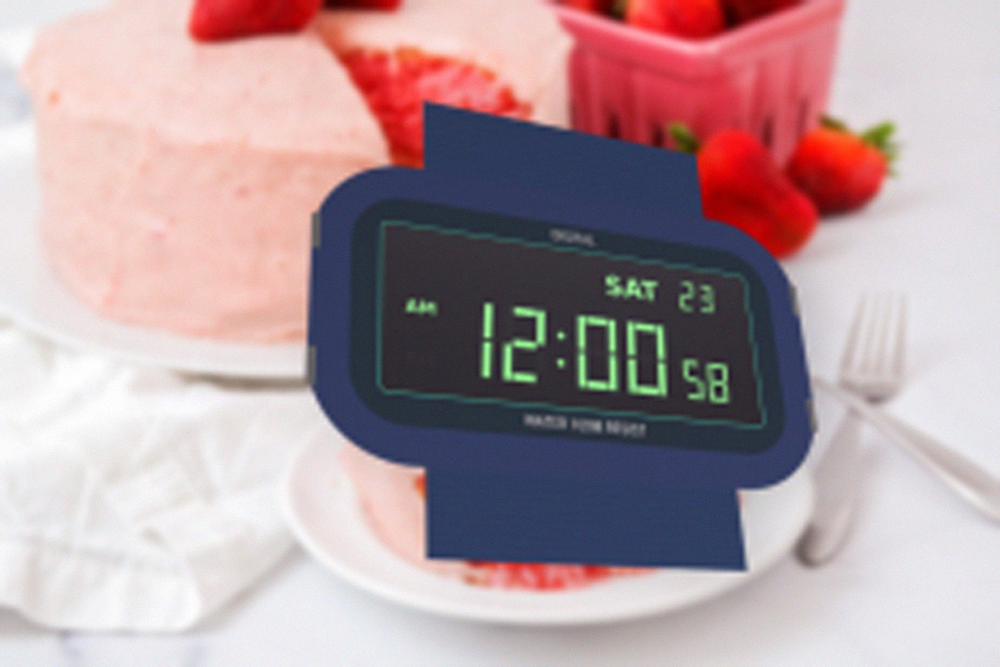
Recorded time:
12,00,58
